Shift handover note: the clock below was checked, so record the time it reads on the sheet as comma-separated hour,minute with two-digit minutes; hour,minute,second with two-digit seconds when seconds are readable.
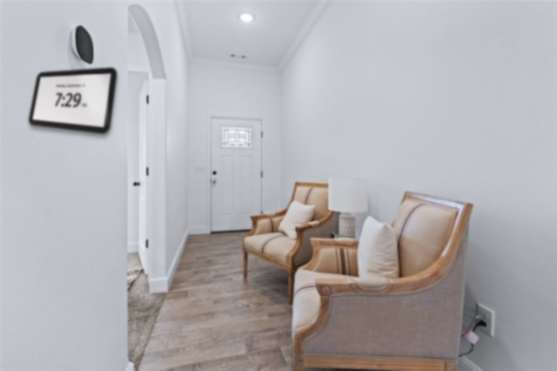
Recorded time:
7,29
